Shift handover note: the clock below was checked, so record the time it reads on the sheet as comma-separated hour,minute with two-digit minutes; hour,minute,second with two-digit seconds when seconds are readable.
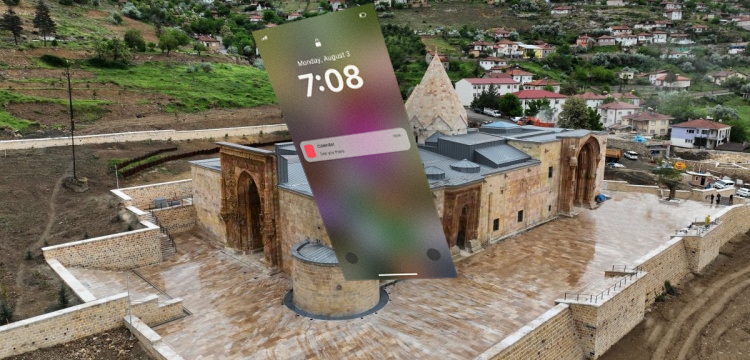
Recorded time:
7,08
